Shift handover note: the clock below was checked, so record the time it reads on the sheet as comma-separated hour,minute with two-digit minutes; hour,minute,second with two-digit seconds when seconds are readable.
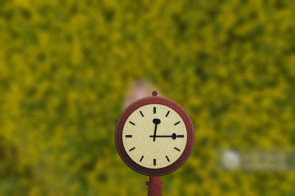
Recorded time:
12,15
